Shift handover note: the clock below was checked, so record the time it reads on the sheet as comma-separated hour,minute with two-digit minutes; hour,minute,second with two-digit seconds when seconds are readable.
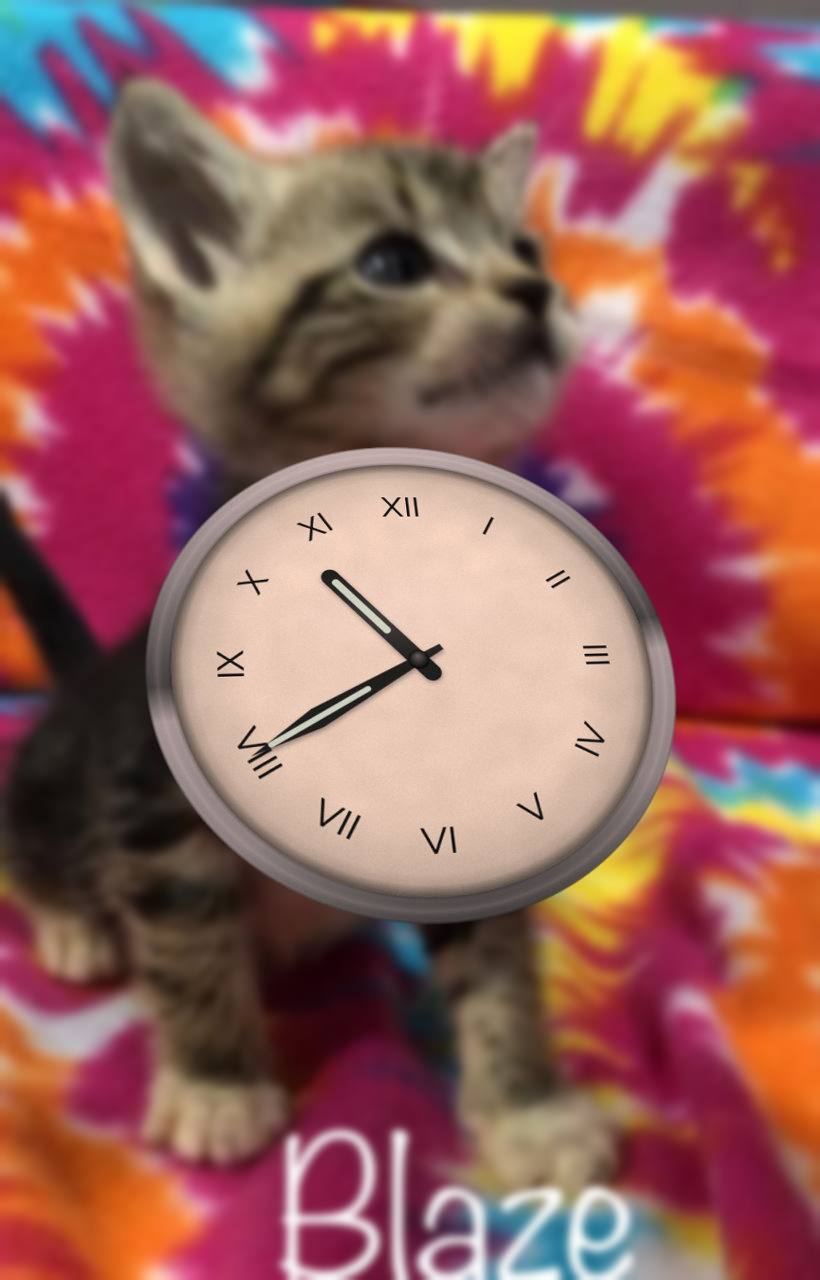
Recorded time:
10,40
